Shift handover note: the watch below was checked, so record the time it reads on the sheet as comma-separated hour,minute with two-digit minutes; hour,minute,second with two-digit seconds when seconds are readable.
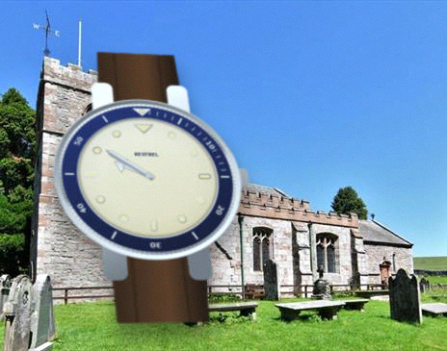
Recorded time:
9,51
